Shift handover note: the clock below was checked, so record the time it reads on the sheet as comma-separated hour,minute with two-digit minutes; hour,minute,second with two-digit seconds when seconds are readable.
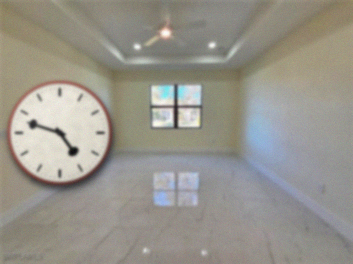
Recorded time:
4,48
